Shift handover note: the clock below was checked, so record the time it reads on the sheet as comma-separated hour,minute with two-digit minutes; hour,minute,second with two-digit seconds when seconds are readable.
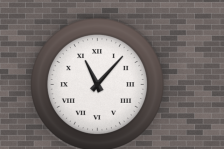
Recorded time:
11,07
